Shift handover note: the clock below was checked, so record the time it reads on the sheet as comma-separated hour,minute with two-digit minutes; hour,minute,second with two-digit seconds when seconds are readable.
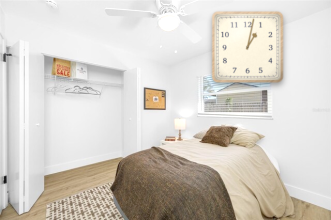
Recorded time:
1,02
